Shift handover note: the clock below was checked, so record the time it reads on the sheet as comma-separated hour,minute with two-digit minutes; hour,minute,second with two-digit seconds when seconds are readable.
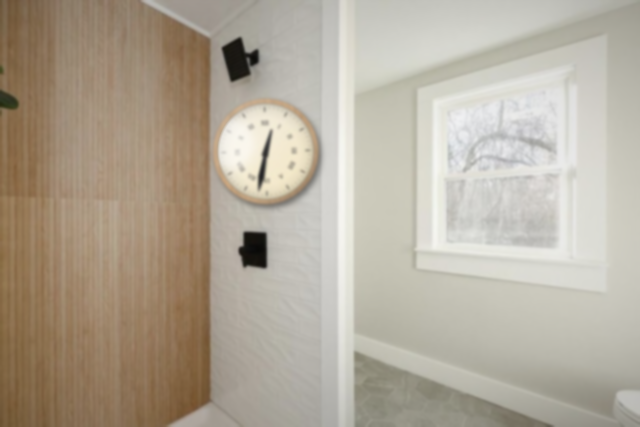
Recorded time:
12,32
